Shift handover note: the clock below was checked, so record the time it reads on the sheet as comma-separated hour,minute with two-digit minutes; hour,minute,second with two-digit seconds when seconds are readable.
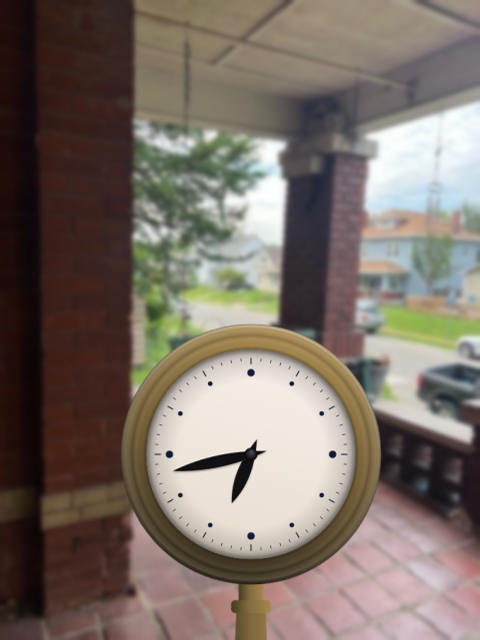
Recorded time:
6,43
